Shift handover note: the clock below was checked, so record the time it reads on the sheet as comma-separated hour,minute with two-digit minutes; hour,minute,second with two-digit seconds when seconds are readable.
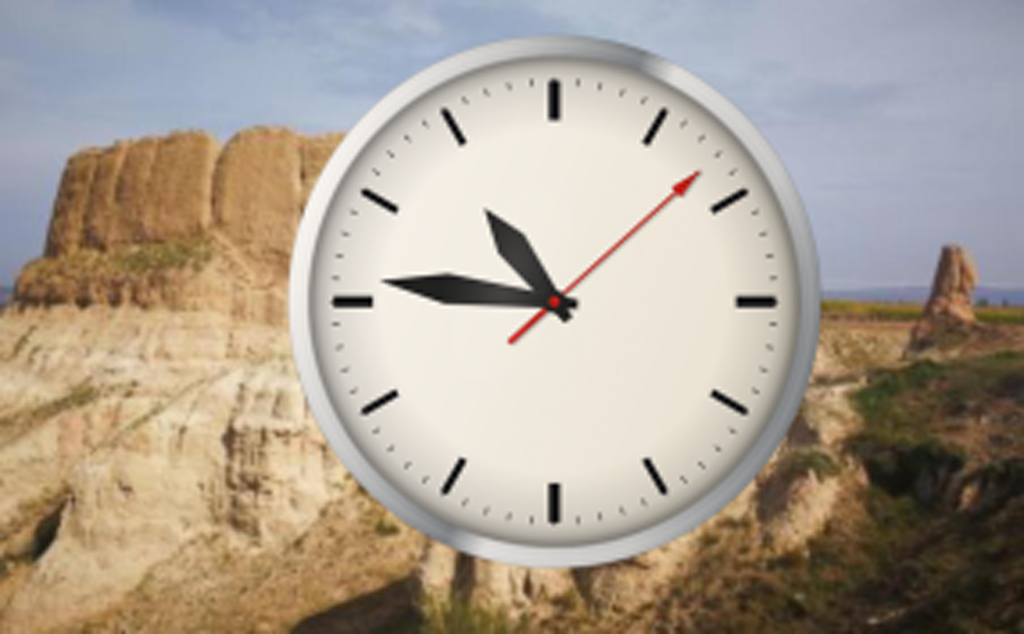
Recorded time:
10,46,08
